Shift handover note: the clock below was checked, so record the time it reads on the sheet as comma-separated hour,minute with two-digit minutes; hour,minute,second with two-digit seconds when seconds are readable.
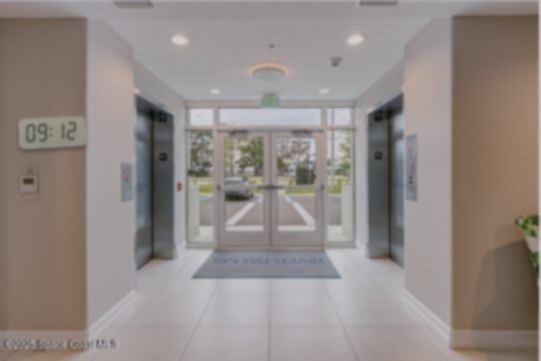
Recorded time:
9,12
